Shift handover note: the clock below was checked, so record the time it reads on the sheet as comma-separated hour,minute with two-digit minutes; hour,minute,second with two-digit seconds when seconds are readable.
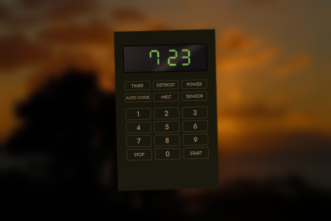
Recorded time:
7,23
